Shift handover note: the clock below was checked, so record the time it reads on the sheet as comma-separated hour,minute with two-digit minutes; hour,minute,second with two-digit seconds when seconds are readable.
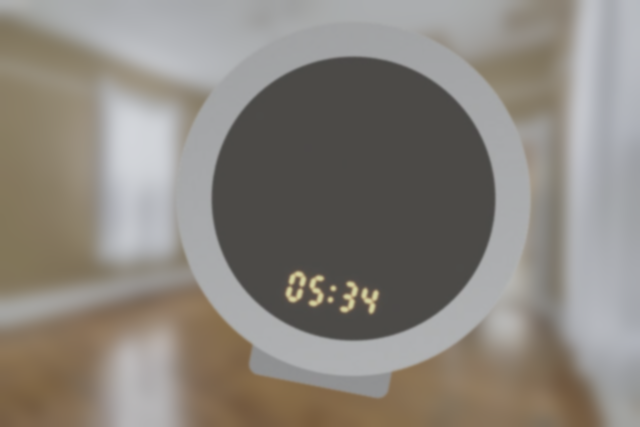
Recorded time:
5,34
